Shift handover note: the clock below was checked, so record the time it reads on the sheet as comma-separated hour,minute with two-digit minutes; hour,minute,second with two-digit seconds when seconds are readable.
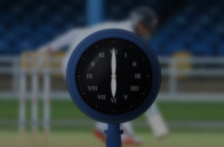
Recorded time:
6,00
